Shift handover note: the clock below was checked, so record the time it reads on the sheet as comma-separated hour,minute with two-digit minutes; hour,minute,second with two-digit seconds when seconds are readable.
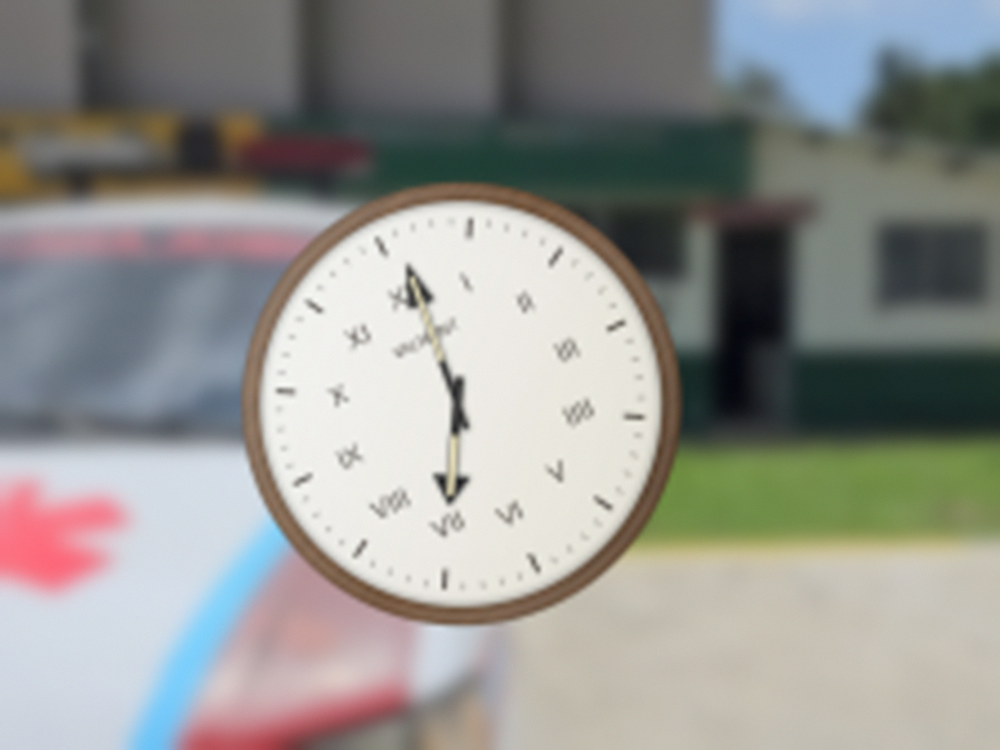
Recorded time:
7,01
